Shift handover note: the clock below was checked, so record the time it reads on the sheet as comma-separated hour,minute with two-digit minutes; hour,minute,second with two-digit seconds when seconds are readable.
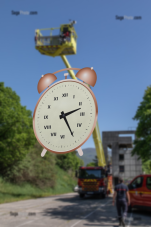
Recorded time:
2,25
